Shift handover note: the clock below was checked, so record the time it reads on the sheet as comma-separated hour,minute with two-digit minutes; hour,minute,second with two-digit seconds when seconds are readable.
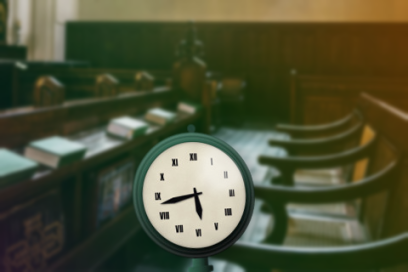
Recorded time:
5,43
